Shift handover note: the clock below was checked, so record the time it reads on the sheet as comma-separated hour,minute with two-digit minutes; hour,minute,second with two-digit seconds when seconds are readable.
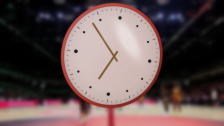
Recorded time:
6,53
